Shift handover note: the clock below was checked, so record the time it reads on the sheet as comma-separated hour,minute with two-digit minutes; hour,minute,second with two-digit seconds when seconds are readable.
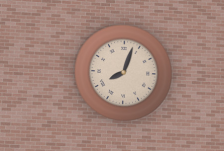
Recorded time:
8,03
